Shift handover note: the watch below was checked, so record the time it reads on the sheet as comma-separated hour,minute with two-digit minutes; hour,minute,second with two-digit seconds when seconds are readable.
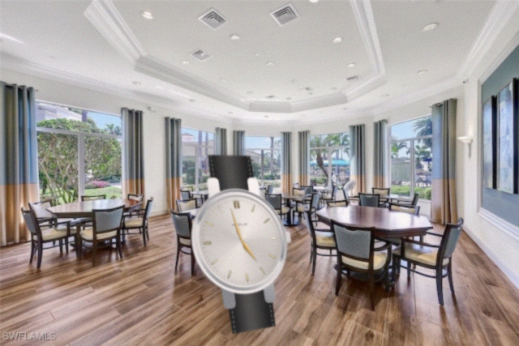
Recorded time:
4,58
